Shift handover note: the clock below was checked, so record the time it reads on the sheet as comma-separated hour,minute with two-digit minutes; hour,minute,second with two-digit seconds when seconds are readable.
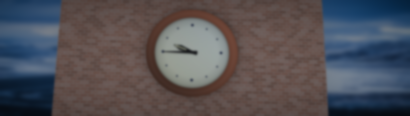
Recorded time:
9,45
